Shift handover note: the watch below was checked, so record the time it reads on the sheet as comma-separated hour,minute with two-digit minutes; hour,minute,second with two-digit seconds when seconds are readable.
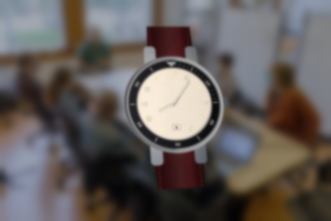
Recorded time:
8,06
